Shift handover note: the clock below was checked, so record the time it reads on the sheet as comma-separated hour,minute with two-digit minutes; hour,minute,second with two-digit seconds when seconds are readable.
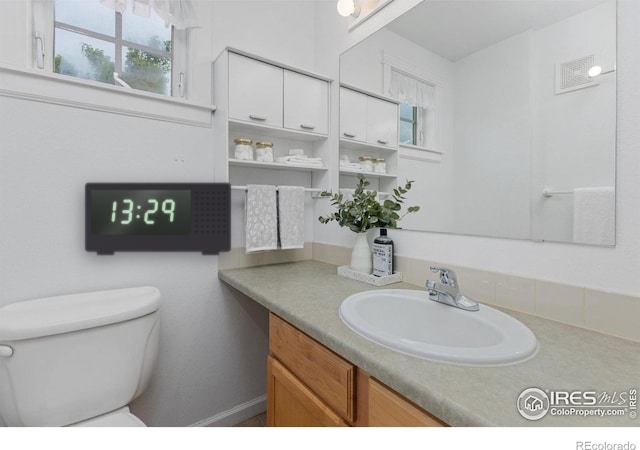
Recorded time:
13,29
